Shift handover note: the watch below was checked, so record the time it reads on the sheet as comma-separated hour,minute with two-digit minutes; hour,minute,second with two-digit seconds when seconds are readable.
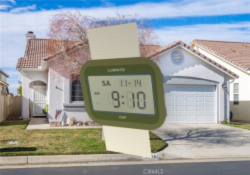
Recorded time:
9,10
